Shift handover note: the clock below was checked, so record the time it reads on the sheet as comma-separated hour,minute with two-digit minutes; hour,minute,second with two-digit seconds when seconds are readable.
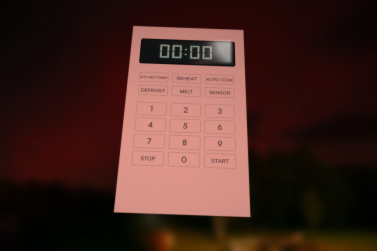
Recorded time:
0,00
